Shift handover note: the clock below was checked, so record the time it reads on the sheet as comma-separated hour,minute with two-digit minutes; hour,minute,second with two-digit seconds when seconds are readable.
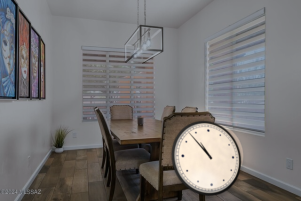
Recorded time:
10,53
